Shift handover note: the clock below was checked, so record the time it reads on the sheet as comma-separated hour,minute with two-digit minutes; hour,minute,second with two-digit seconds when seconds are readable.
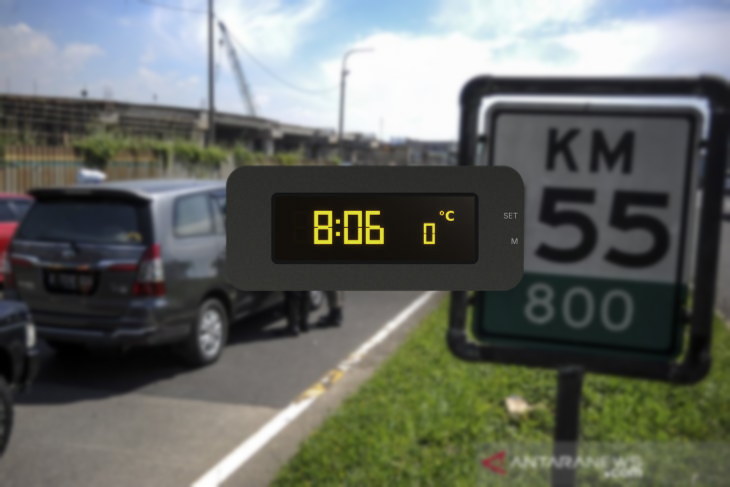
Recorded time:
8,06
